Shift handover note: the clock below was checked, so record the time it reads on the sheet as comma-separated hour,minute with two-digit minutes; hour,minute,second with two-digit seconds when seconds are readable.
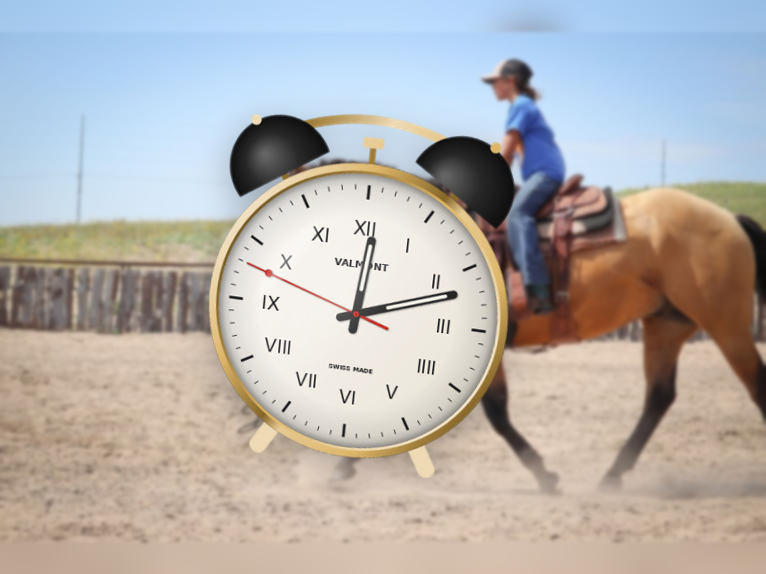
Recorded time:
12,11,48
